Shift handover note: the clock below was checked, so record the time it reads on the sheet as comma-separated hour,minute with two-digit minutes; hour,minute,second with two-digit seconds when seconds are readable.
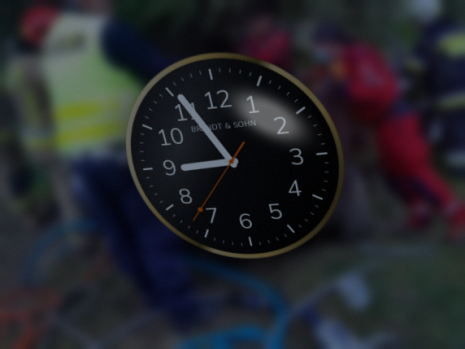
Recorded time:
8,55,37
